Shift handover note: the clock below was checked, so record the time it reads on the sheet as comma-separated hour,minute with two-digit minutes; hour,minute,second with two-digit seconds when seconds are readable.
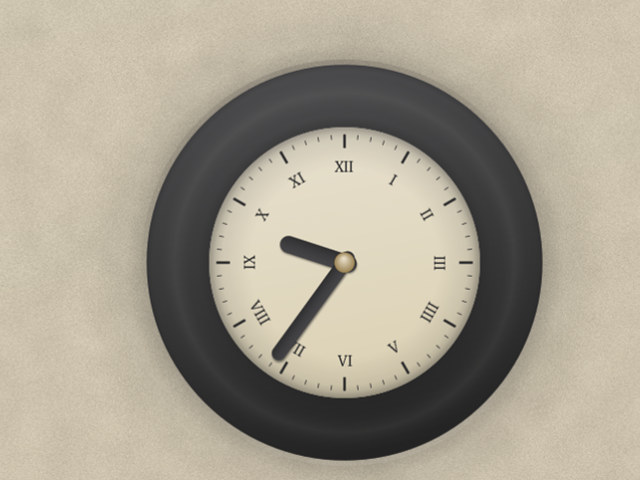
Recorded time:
9,36
